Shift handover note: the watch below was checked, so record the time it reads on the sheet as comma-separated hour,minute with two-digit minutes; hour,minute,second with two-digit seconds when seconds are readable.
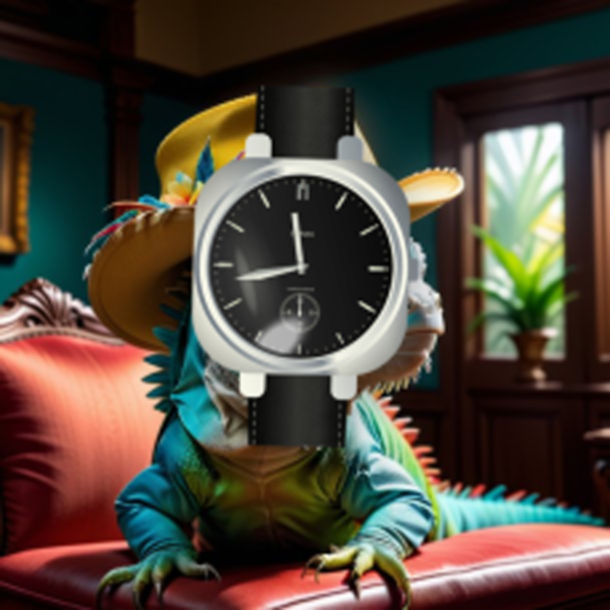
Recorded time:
11,43
